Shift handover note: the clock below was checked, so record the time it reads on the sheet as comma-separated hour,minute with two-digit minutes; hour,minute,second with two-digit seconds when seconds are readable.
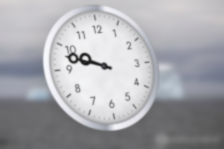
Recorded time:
9,48
